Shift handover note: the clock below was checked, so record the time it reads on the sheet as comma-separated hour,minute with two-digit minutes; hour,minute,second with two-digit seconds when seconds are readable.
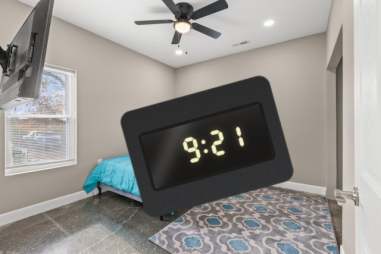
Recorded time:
9,21
